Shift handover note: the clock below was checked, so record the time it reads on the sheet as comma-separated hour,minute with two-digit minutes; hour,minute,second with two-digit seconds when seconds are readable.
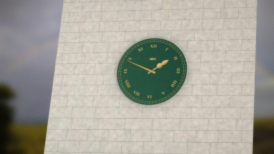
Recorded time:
1,49
